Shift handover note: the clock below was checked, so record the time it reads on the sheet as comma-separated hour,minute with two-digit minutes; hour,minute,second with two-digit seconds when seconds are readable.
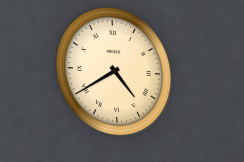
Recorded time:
4,40
